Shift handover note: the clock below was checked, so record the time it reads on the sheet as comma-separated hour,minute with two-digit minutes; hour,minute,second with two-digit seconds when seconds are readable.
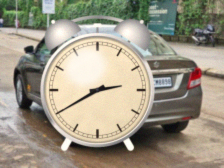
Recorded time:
2,40
